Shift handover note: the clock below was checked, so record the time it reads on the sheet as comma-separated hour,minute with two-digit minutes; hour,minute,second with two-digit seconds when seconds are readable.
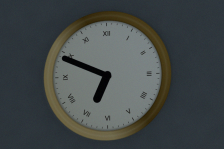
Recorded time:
6,49
